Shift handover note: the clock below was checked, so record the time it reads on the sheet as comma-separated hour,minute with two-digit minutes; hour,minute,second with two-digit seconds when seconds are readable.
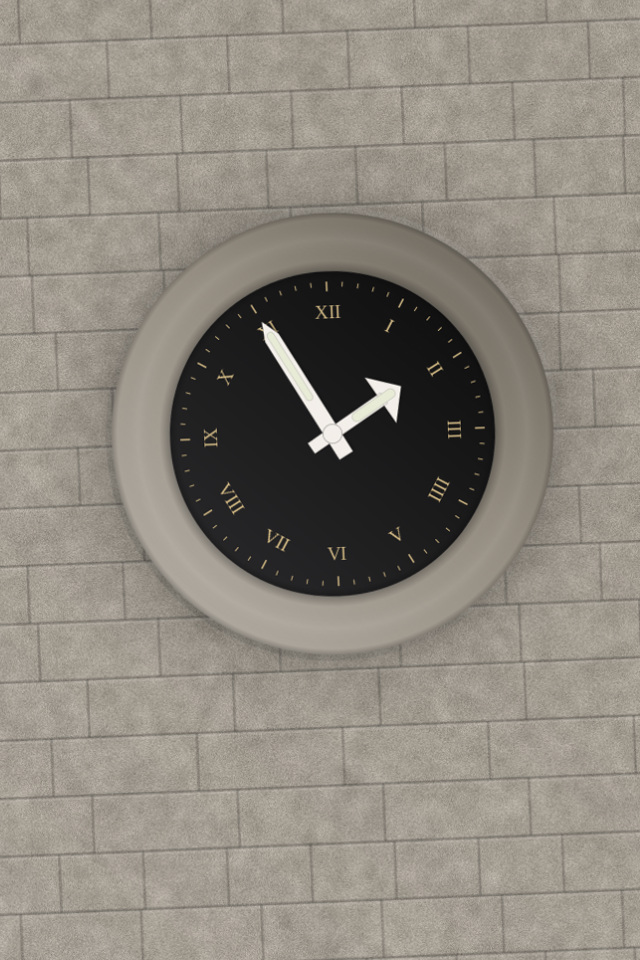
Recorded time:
1,55
